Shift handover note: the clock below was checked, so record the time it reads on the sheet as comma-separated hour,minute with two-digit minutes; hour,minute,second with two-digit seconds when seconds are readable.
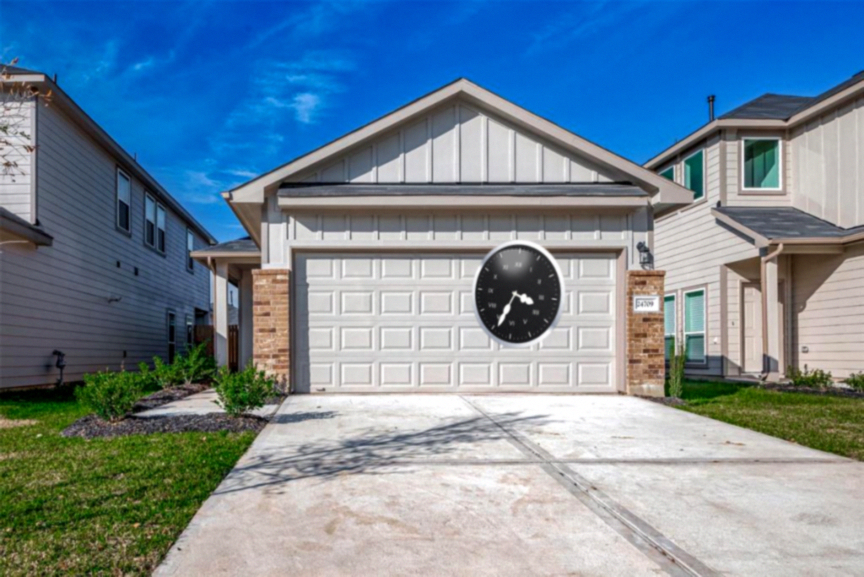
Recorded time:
3,34
